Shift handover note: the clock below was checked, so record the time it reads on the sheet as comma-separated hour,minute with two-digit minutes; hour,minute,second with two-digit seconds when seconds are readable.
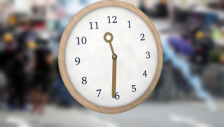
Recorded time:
11,31
